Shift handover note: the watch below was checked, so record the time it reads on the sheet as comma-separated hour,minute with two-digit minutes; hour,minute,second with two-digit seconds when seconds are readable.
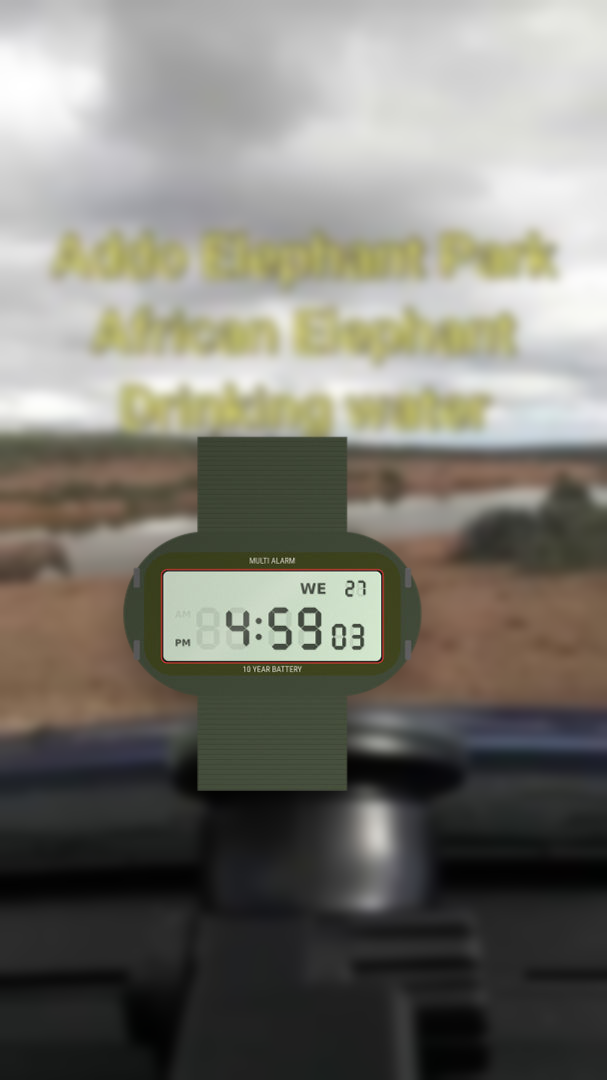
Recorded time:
4,59,03
